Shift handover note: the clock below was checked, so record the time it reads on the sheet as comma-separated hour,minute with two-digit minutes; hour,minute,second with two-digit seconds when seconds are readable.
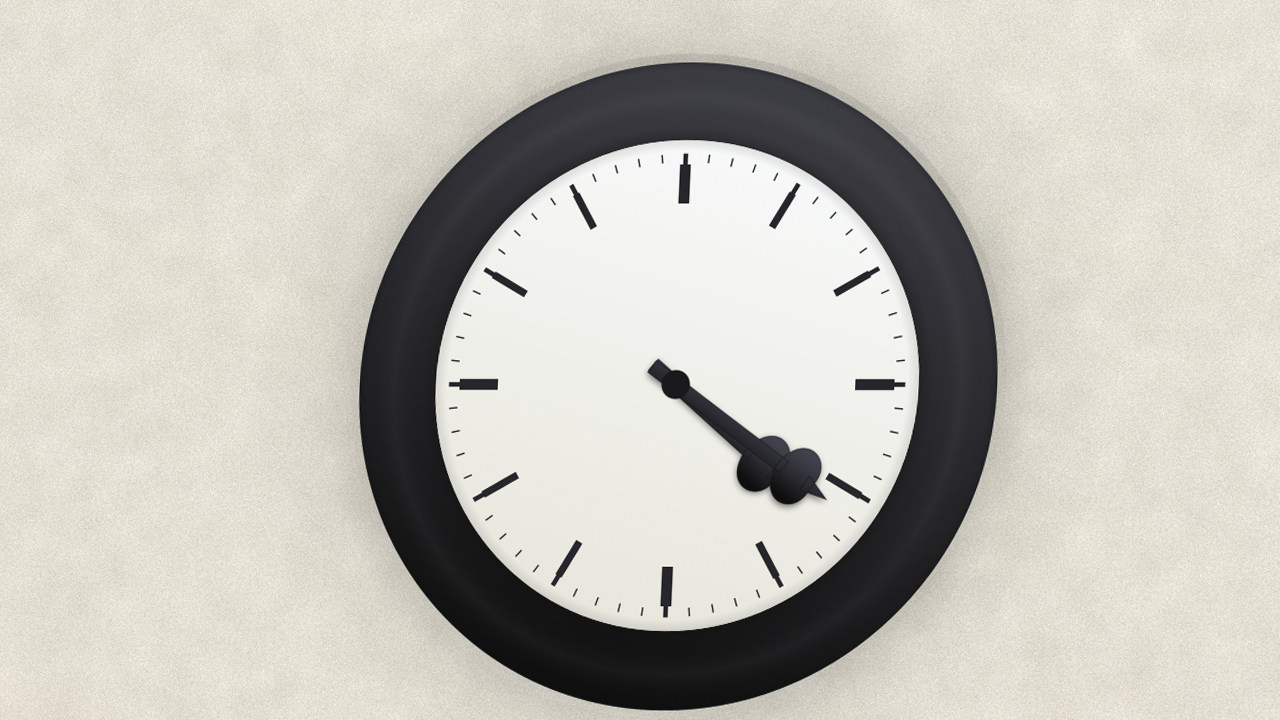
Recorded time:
4,21
